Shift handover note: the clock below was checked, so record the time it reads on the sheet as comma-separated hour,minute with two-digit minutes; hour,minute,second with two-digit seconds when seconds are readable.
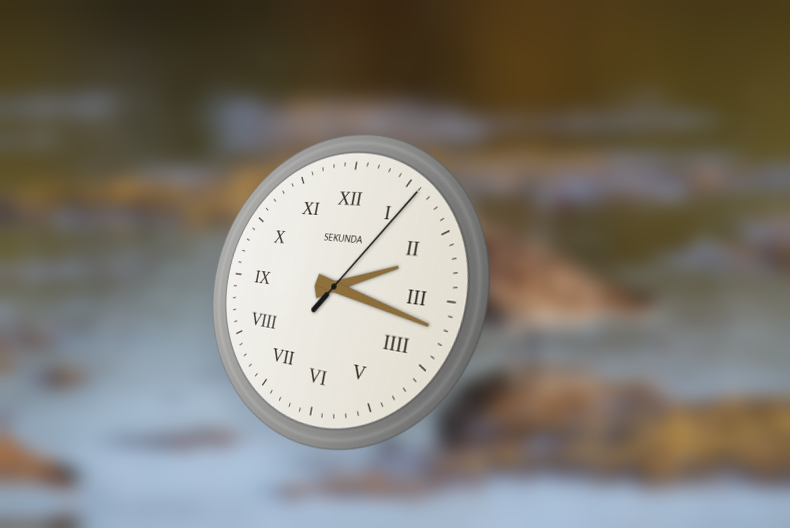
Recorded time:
2,17,06
